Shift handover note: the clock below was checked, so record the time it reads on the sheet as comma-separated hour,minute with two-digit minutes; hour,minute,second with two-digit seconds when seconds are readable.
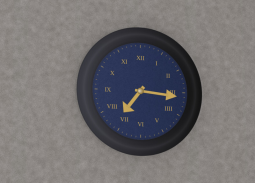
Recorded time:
7,16
